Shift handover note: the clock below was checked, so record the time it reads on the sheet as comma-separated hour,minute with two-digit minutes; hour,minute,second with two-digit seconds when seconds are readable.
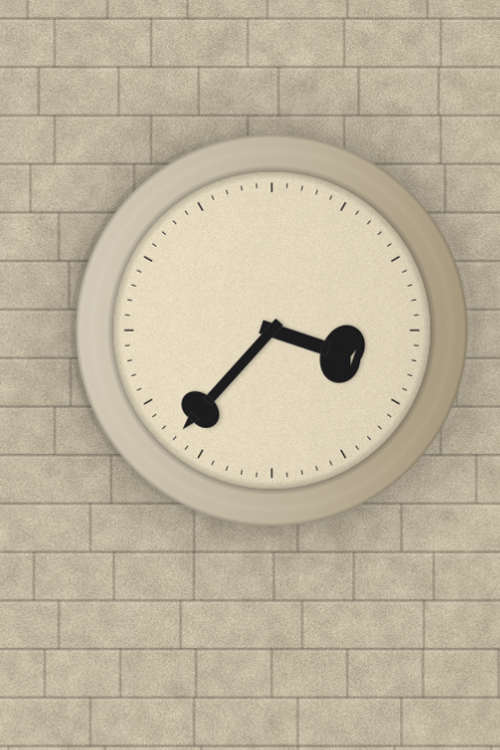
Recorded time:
3,37
